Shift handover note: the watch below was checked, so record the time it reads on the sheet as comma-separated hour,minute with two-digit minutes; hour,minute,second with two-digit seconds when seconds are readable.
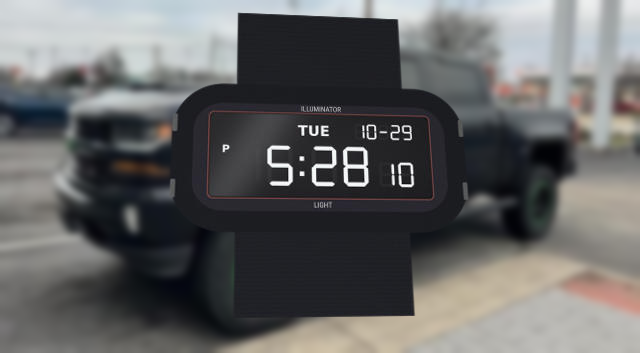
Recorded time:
5,28,10
